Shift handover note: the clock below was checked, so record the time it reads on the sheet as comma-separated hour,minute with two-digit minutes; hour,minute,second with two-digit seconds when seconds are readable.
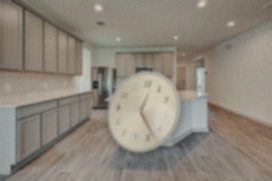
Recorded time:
12,23
